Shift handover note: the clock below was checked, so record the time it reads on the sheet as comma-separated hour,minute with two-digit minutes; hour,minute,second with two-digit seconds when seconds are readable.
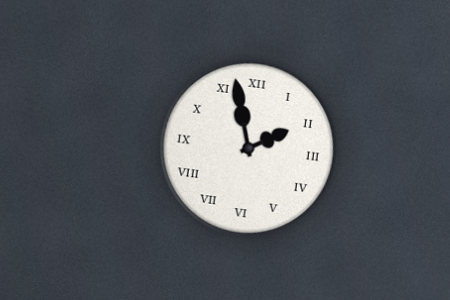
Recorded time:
1,57
